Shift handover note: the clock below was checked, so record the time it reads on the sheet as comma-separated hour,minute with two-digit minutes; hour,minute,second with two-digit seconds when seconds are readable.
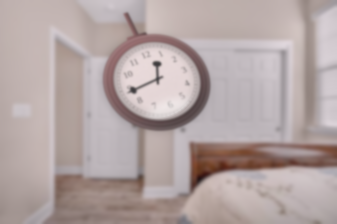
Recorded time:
12,44
